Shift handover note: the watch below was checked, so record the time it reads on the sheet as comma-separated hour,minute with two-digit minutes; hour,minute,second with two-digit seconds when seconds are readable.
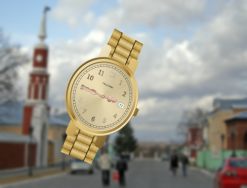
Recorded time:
2,45
